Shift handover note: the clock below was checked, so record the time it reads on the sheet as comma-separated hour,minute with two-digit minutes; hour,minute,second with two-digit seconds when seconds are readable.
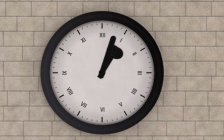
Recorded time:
1,03
